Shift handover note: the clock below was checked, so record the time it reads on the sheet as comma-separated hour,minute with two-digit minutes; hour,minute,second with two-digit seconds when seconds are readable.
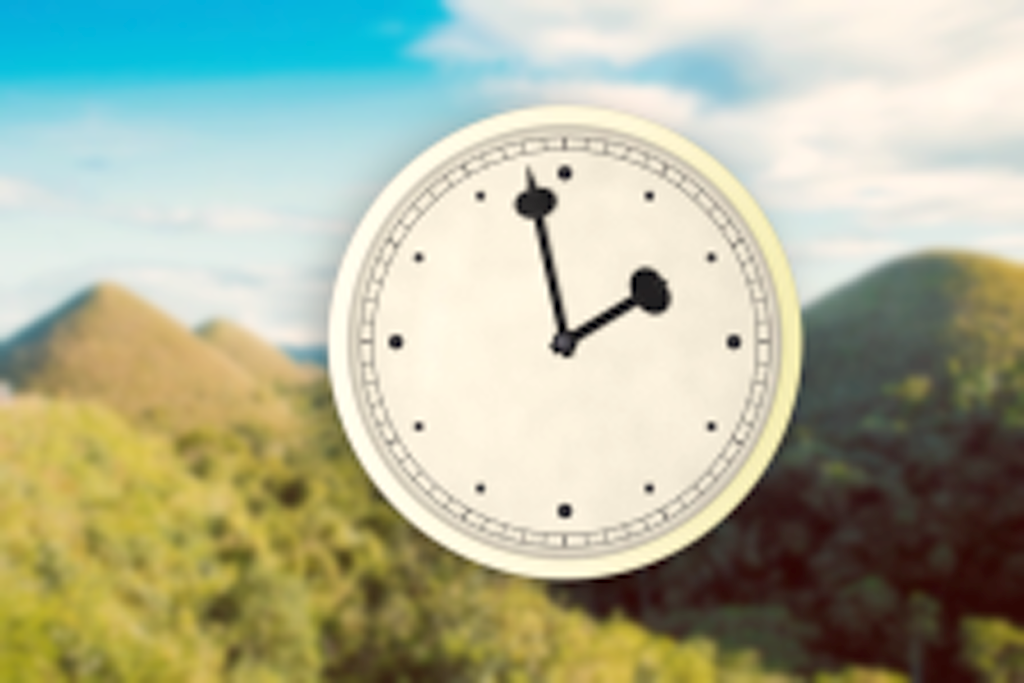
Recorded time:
1,58
